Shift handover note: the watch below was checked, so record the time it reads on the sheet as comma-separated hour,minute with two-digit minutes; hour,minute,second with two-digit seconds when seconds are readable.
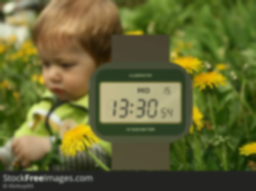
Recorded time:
13,30
